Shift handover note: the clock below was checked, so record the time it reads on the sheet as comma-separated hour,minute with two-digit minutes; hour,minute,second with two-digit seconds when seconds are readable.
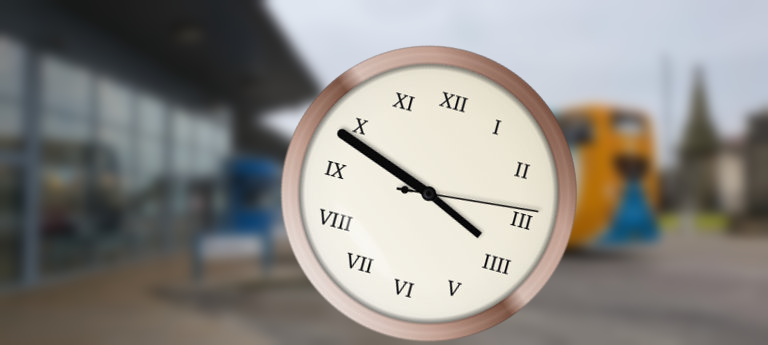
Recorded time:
3,48,14
